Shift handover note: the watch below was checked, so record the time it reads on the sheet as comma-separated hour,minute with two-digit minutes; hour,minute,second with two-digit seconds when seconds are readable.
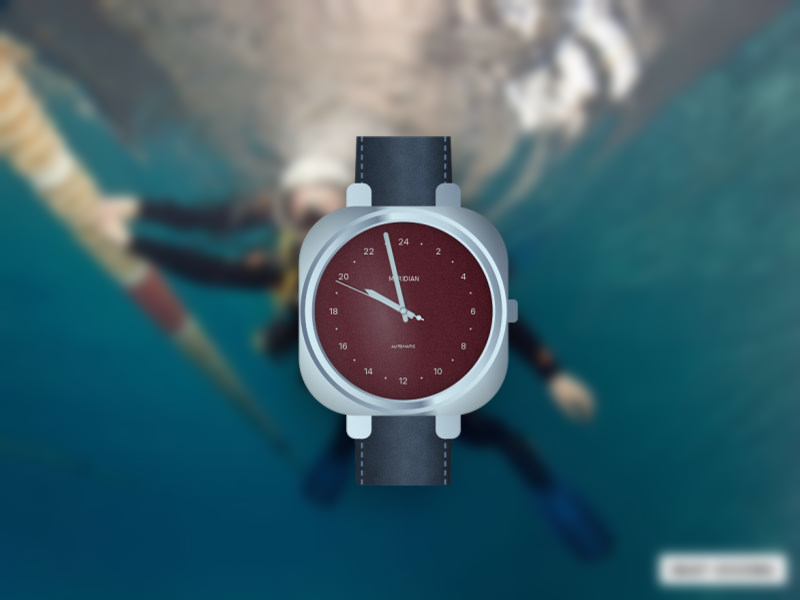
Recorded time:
19,57,49
